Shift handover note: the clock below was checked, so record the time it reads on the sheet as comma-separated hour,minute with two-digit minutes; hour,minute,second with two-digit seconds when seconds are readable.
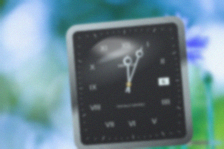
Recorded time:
12,04
